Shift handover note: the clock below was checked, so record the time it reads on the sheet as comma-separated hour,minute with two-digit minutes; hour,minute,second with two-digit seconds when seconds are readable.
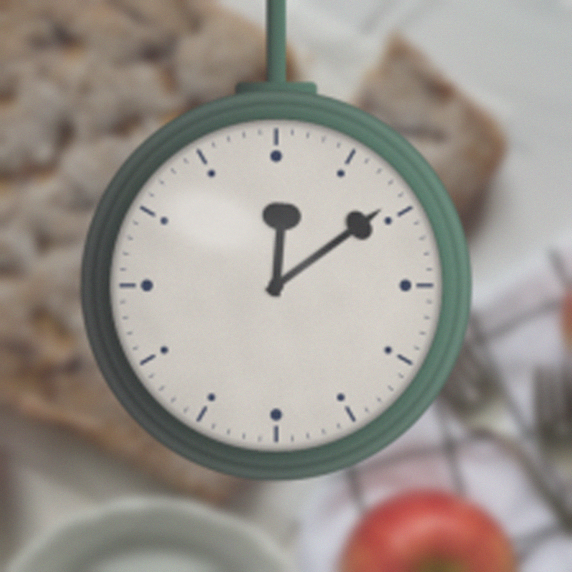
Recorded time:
12,09
